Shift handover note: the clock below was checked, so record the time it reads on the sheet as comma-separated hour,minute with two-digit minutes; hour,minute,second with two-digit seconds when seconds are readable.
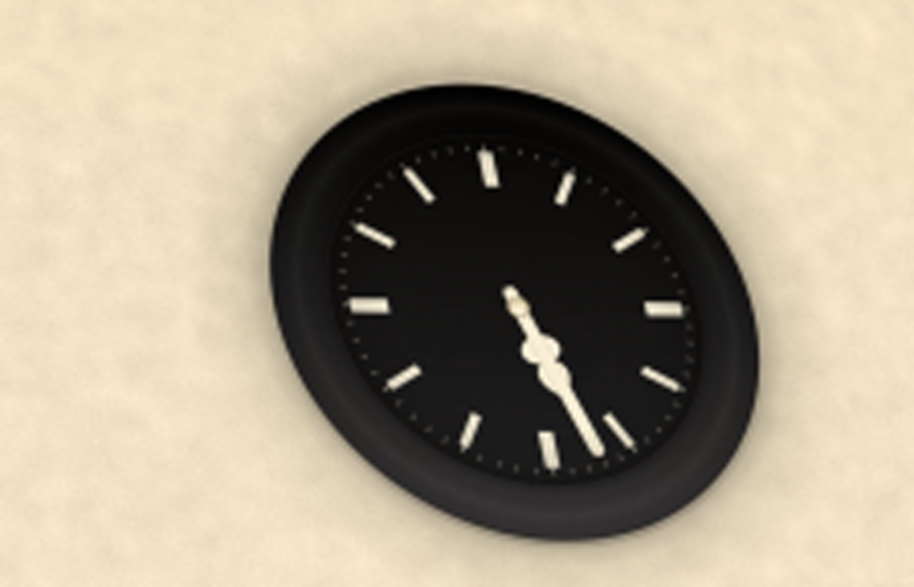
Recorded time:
5,27
